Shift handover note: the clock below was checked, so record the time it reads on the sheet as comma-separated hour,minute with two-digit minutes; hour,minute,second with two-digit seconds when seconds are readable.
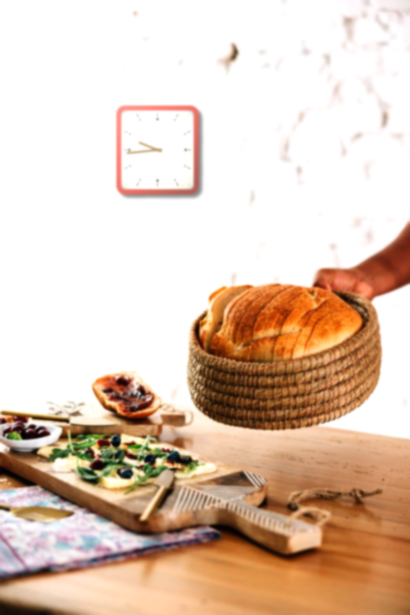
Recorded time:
9,44
